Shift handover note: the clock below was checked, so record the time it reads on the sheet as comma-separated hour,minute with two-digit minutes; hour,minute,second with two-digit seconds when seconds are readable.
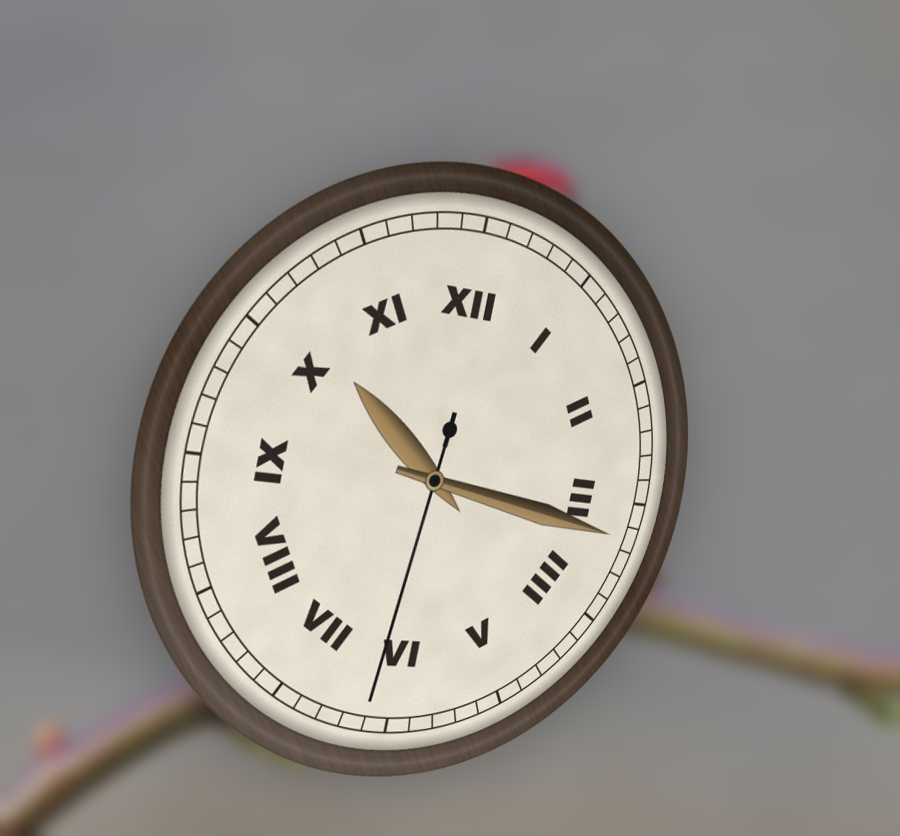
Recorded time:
10,16,31
